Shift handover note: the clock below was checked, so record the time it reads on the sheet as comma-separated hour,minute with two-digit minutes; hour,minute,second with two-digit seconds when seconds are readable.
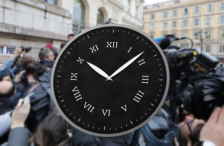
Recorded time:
10,08
